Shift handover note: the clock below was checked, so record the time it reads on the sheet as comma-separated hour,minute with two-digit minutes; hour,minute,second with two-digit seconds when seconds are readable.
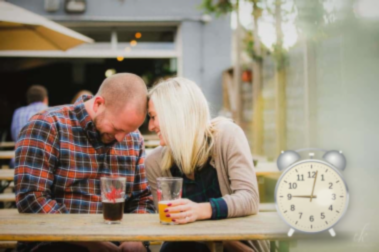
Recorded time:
9,02
